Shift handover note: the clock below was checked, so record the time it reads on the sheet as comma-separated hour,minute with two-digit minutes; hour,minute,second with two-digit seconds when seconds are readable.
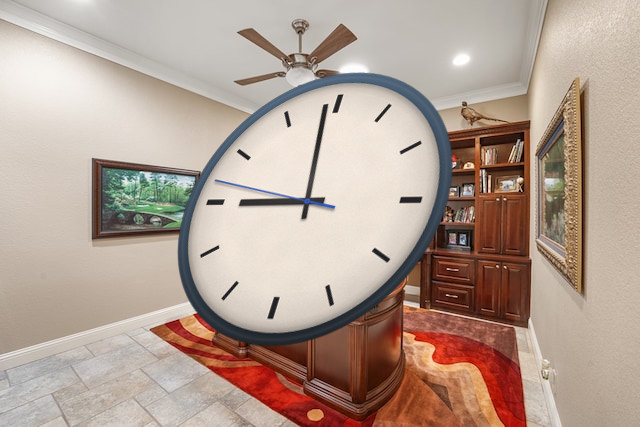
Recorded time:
8,58,47
